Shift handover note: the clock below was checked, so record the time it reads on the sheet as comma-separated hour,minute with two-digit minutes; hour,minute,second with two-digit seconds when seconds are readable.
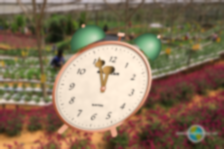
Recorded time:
11,56
